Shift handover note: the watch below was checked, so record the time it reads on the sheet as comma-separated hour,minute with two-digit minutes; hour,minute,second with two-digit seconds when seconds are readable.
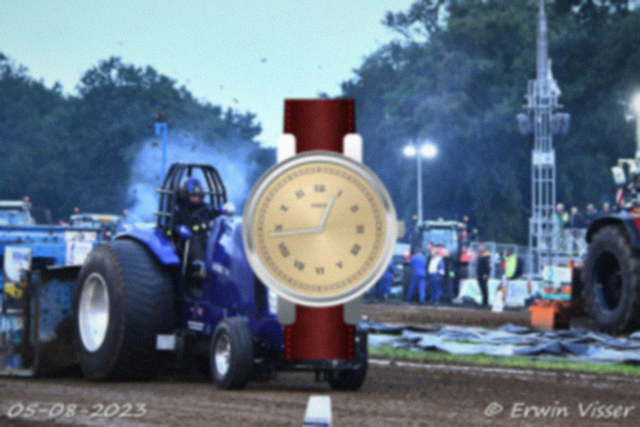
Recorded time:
12,44
